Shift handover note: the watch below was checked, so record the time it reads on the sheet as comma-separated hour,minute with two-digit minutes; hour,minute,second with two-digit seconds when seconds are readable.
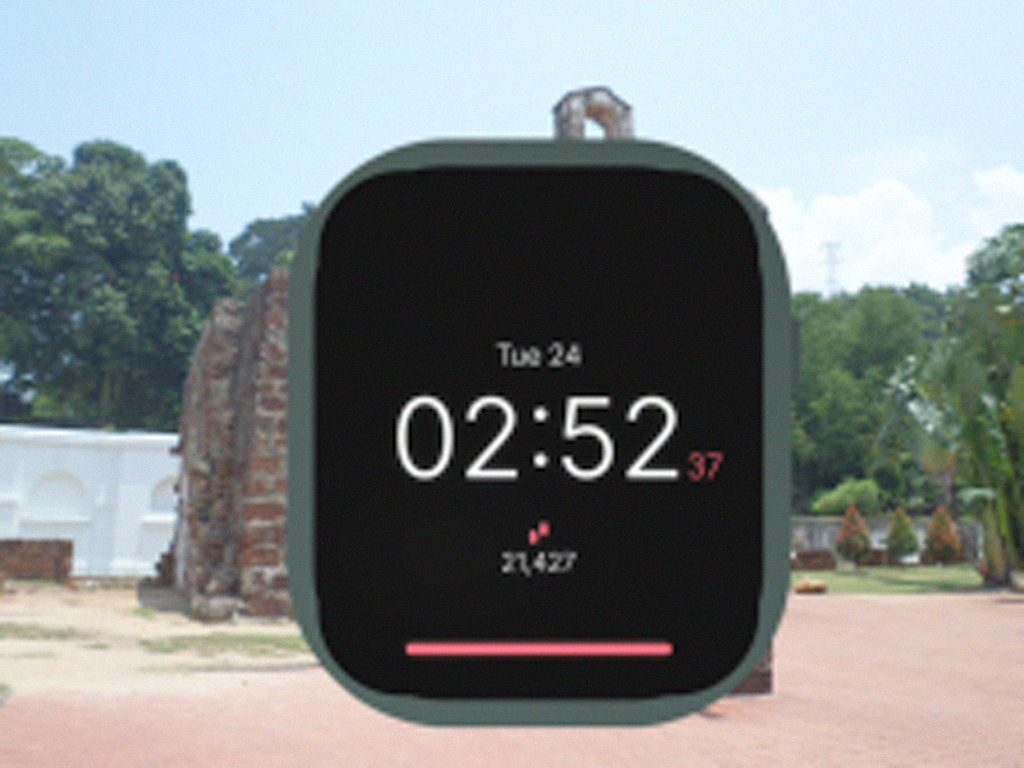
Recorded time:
2,52,37
